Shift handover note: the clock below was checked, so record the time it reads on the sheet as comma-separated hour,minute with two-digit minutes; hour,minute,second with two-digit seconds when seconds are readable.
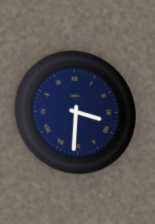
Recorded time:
3,31
